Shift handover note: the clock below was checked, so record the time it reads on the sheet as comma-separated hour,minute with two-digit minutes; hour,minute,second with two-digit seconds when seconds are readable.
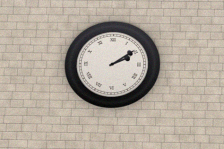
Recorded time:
2,09
